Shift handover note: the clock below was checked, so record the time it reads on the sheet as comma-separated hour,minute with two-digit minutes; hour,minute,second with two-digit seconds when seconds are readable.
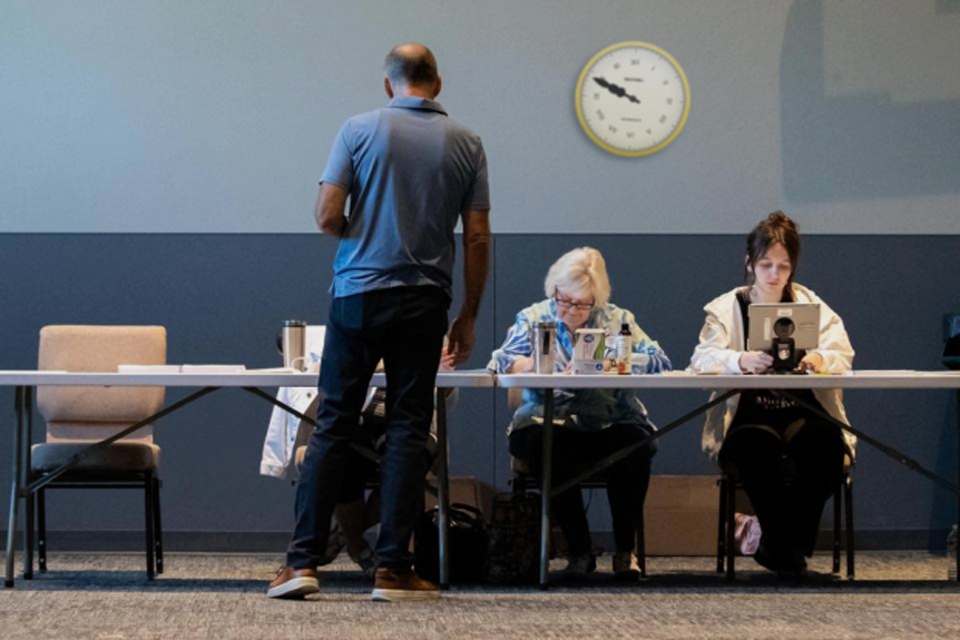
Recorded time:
9,49
